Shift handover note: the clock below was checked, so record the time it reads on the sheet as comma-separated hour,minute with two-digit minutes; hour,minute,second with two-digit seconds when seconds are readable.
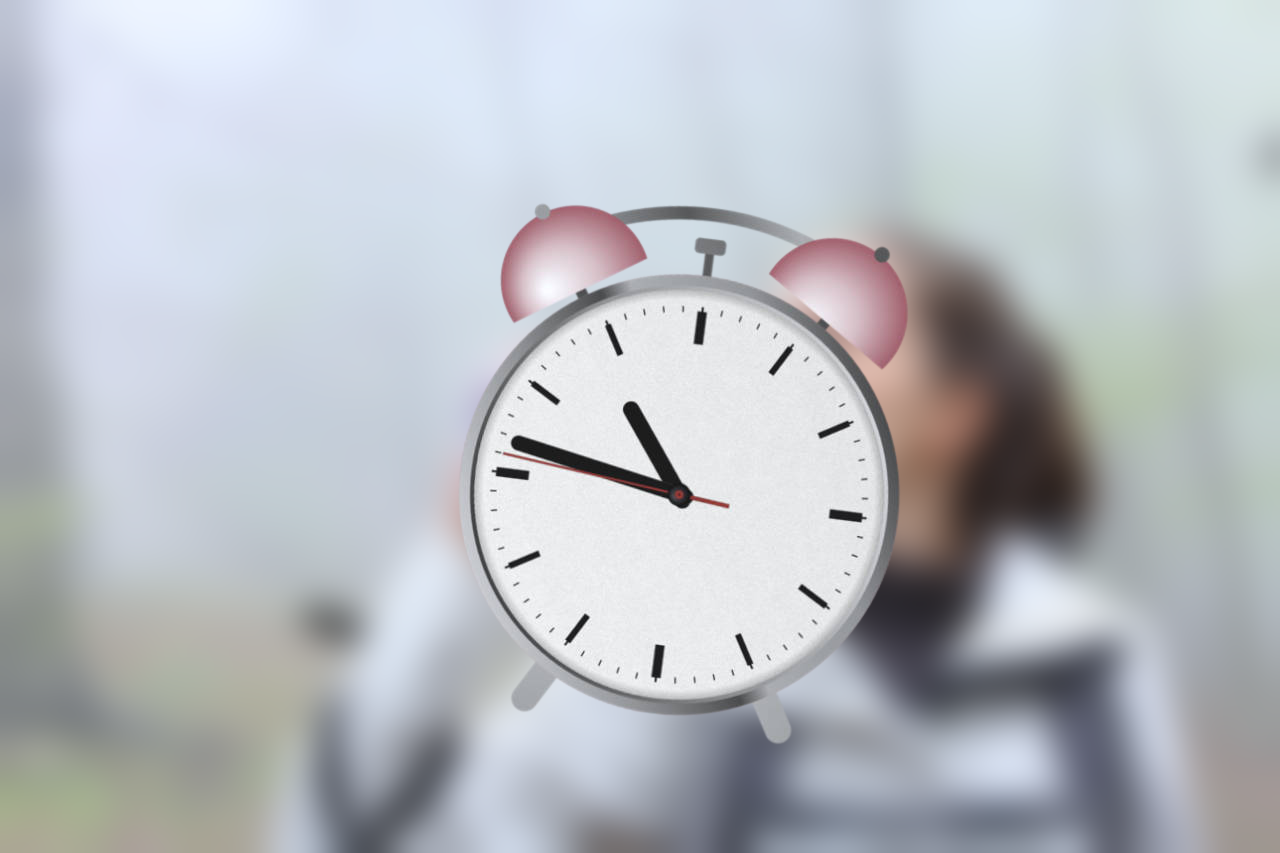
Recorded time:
10,46,46
